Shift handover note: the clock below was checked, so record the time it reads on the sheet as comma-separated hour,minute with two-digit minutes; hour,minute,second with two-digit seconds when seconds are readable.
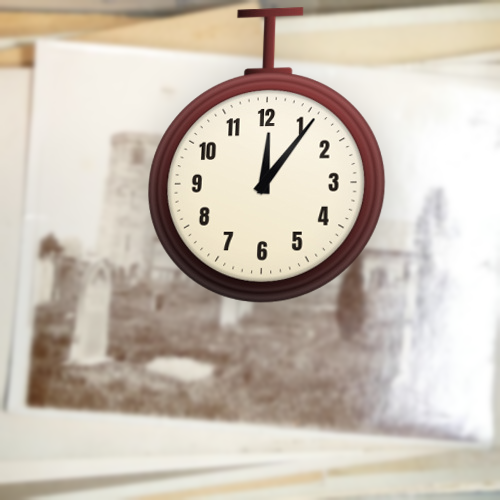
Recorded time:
12,06
